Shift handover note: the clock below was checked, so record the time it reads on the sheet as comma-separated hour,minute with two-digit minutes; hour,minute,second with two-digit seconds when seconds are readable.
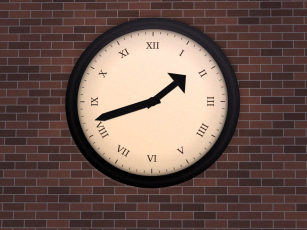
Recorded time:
1,42
